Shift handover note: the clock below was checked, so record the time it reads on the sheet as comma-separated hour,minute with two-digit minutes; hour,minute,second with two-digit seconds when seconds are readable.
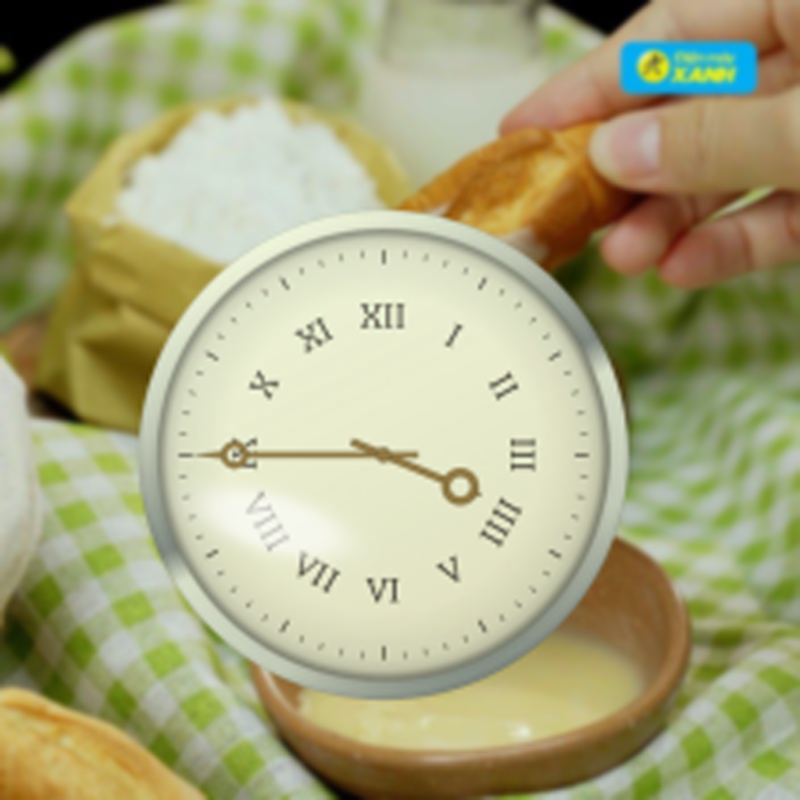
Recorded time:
3,45
